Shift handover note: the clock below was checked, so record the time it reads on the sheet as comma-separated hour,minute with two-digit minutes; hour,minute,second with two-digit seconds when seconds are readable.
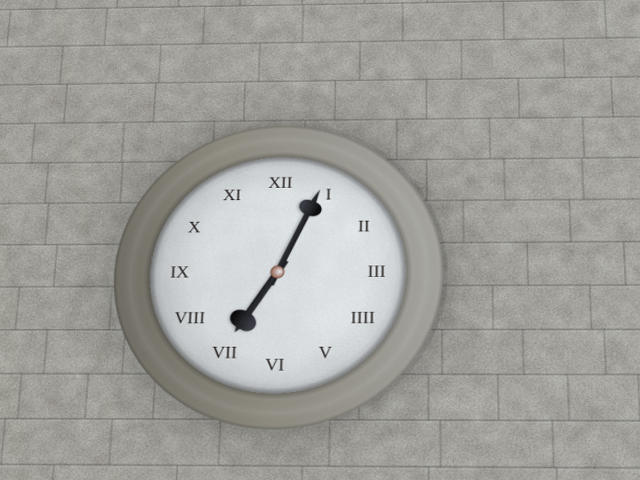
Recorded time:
7,04
